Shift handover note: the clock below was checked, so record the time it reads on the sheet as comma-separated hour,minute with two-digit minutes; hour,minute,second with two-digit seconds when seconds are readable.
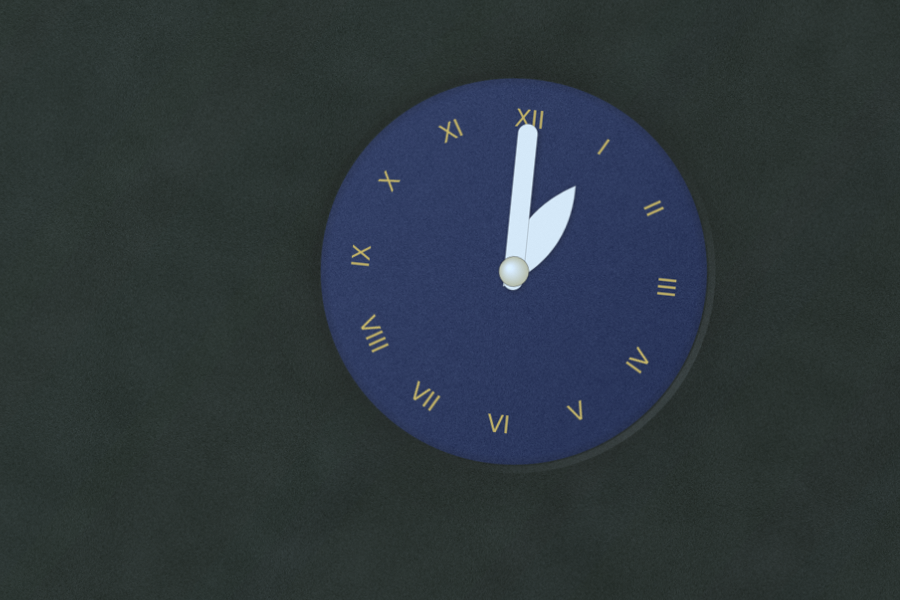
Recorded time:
1,00
